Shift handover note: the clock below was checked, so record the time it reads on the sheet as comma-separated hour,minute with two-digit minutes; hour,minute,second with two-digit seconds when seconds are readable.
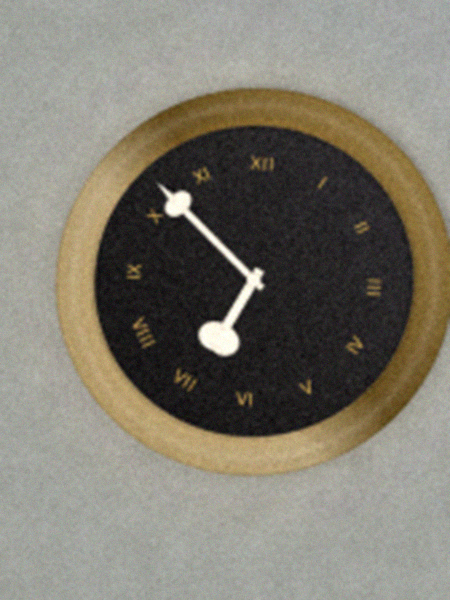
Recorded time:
6,52
